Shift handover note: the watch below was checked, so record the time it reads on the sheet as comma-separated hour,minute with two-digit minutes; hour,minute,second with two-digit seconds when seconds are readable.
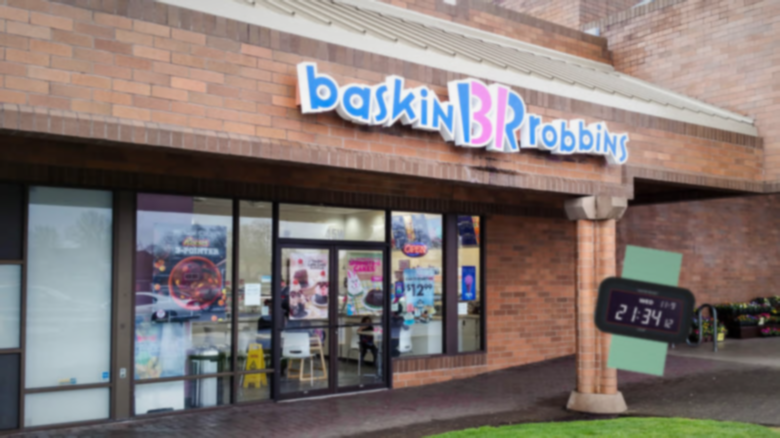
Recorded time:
21,34
